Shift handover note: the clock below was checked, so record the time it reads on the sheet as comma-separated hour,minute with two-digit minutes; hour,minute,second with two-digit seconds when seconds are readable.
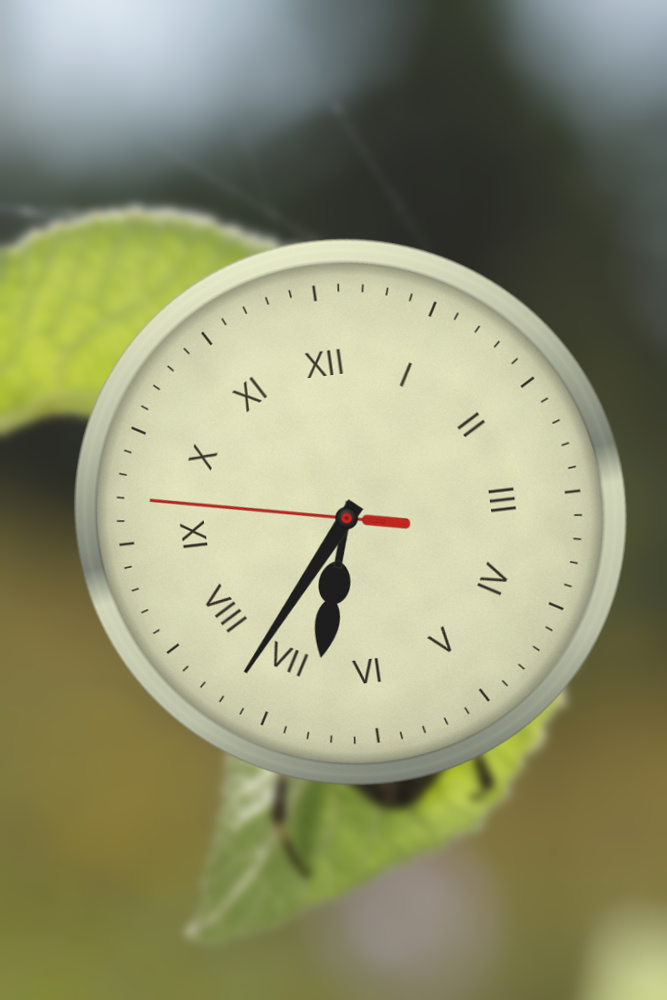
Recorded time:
6,36,47
